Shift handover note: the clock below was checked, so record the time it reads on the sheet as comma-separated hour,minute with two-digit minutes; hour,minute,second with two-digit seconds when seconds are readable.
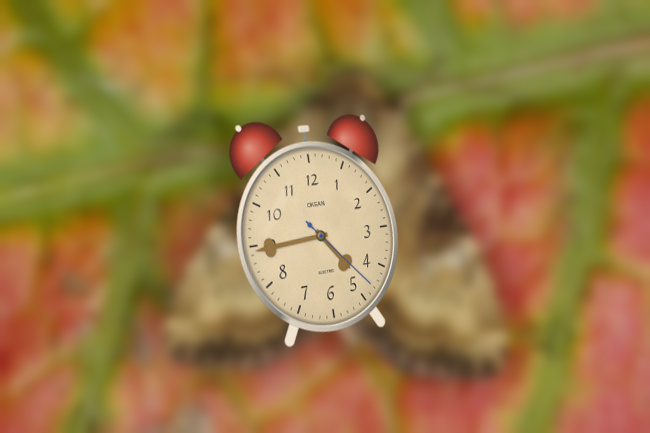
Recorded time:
4,44,23
